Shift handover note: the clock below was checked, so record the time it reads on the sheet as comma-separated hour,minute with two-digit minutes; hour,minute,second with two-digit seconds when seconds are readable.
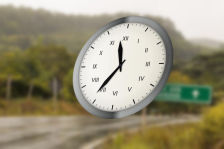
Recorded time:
11,36
